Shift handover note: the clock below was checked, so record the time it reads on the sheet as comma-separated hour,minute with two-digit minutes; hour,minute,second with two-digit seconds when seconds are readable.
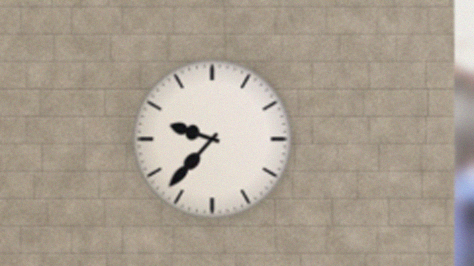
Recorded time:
9,37
